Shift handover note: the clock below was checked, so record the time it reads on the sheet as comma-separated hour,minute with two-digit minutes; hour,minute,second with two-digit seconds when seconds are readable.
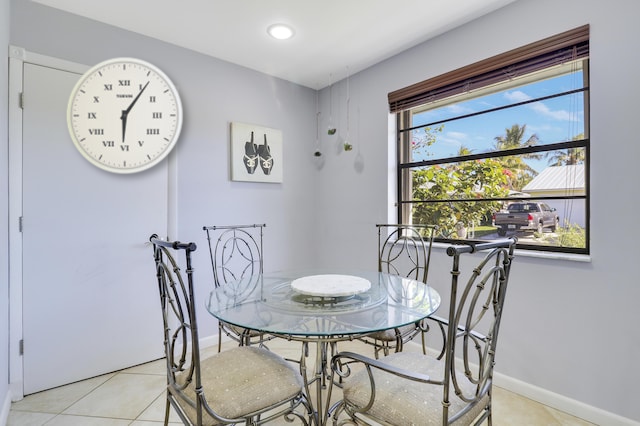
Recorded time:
6,06
